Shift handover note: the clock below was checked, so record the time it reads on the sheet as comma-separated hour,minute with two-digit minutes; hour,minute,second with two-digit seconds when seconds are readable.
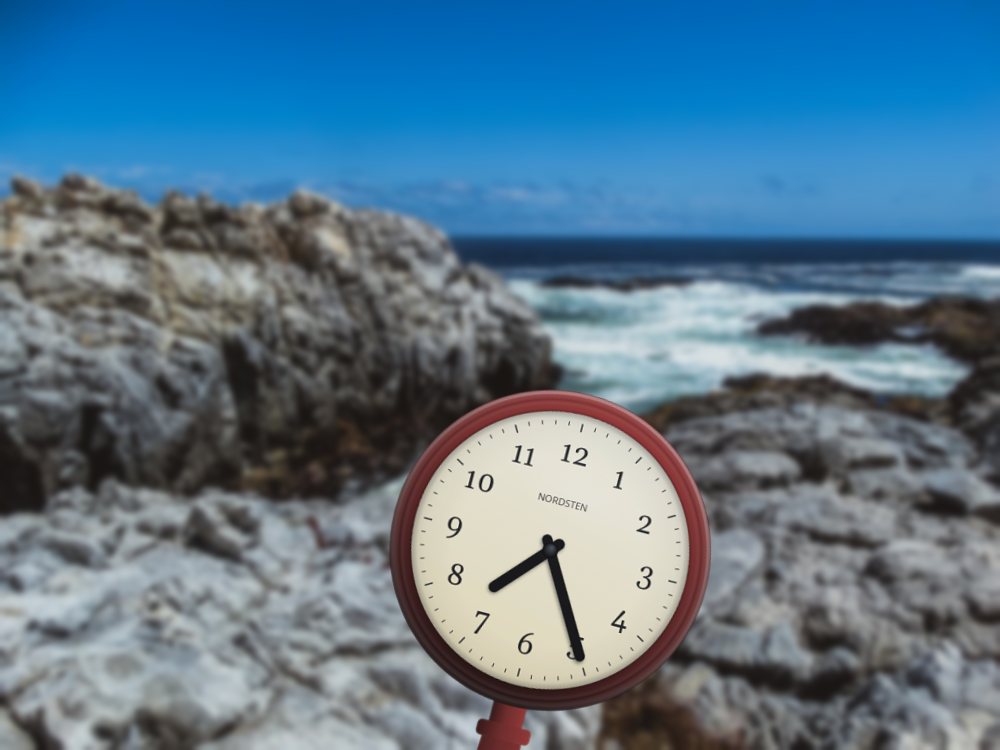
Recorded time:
7,25
